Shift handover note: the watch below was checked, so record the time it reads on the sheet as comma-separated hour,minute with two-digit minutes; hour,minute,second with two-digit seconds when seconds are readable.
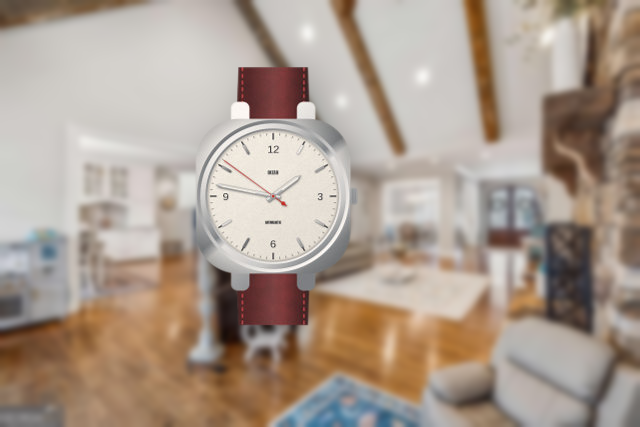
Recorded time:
1,46,51
